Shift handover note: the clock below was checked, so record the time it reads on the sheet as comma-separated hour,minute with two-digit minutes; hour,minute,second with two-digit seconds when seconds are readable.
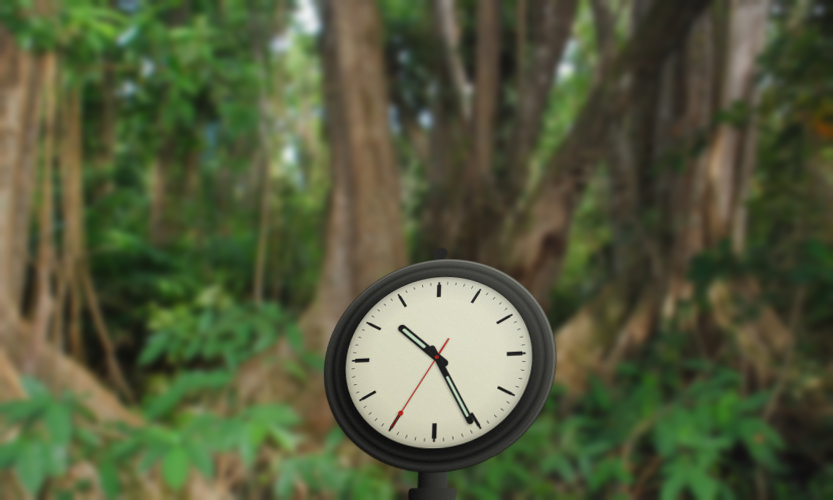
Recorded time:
10,25,35
